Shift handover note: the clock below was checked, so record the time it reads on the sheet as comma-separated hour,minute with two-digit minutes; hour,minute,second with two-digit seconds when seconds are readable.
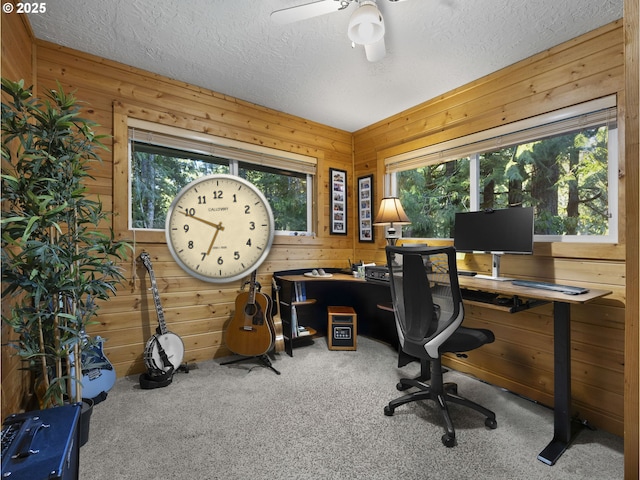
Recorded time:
6,49
